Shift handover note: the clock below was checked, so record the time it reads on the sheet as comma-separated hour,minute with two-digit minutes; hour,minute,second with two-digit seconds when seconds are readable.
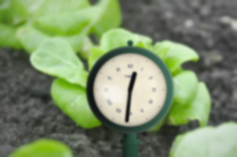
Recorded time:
12,31
